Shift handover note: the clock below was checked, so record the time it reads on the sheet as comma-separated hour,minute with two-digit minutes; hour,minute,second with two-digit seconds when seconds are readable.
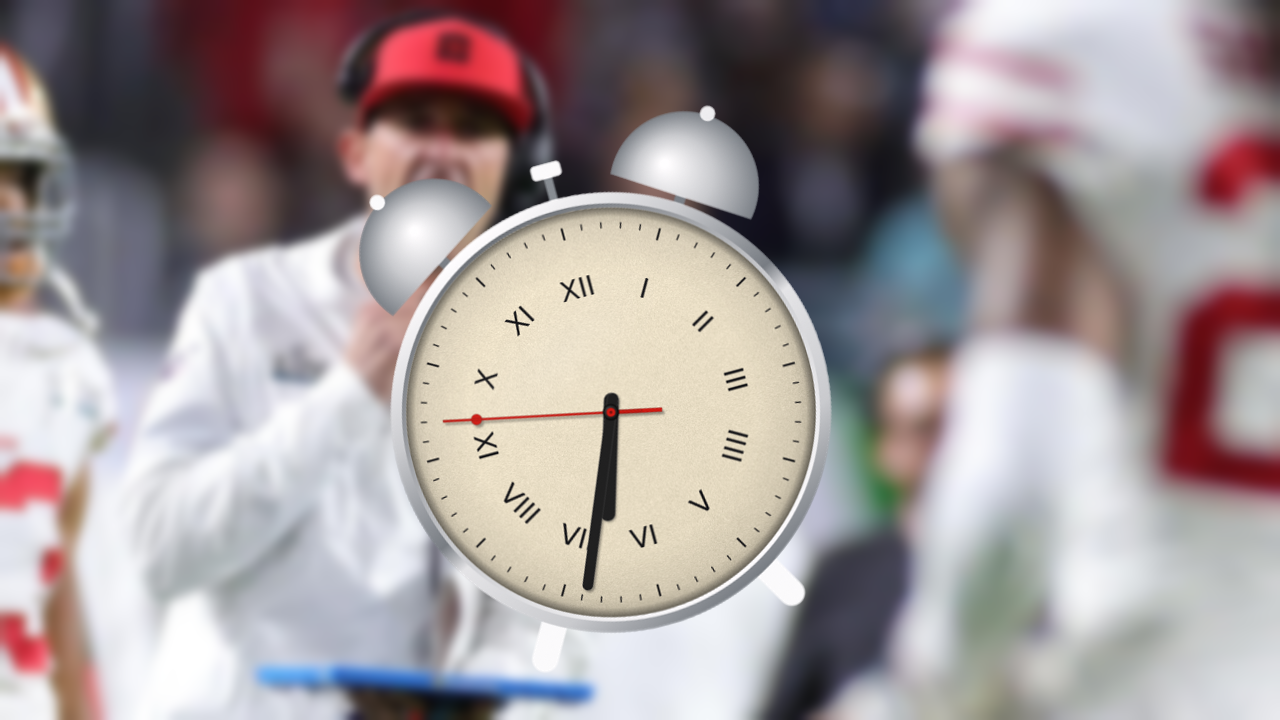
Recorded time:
6,33,47
